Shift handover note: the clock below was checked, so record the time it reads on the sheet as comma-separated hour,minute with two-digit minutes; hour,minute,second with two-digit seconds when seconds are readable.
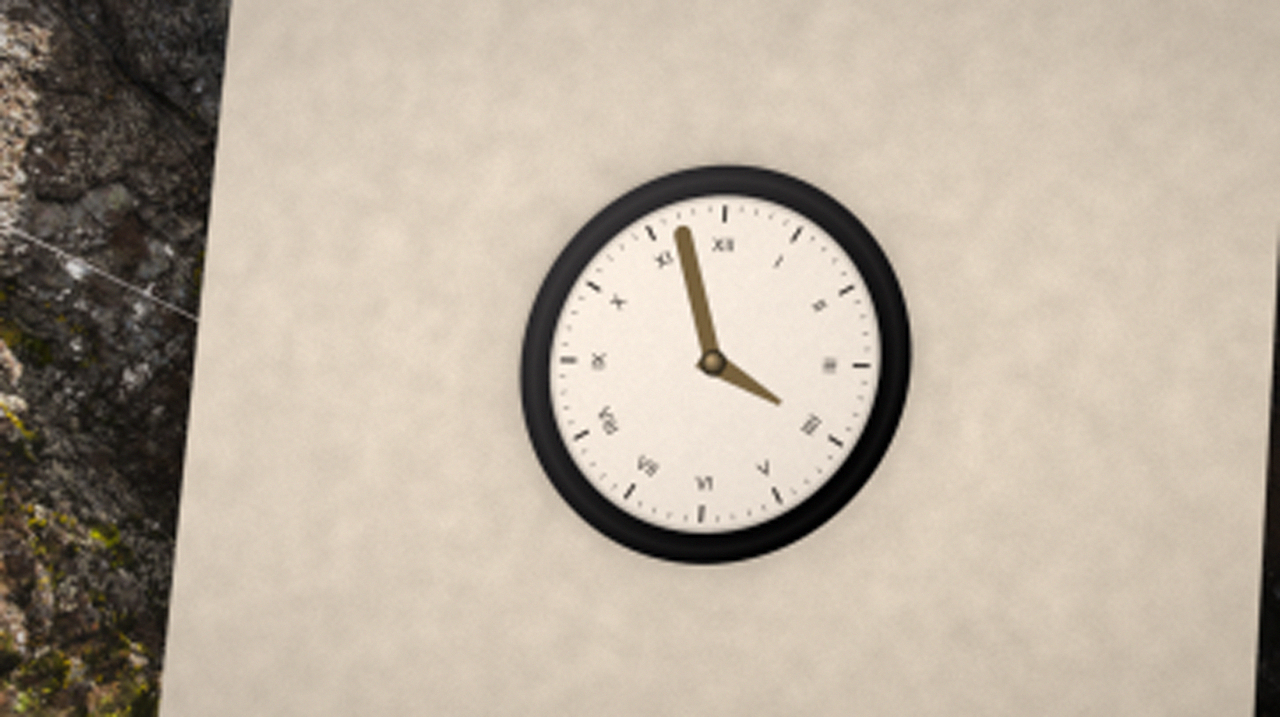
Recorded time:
3,57
